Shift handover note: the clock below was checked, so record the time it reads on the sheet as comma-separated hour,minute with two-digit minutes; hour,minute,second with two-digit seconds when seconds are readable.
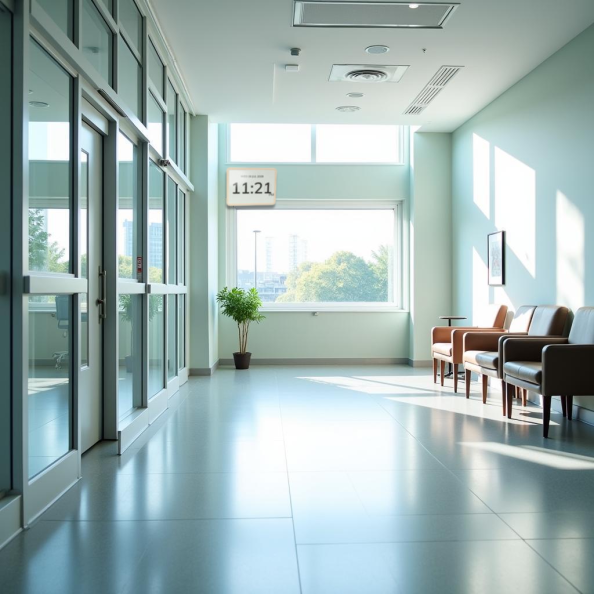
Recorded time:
11,21
